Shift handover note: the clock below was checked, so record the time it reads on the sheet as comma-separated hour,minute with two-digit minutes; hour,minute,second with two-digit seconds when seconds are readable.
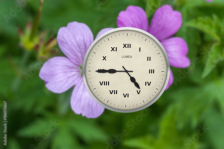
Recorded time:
4,45
